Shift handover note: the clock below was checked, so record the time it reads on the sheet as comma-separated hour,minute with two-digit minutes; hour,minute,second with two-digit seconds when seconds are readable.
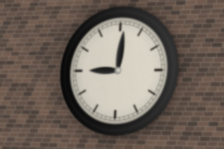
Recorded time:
9,01
